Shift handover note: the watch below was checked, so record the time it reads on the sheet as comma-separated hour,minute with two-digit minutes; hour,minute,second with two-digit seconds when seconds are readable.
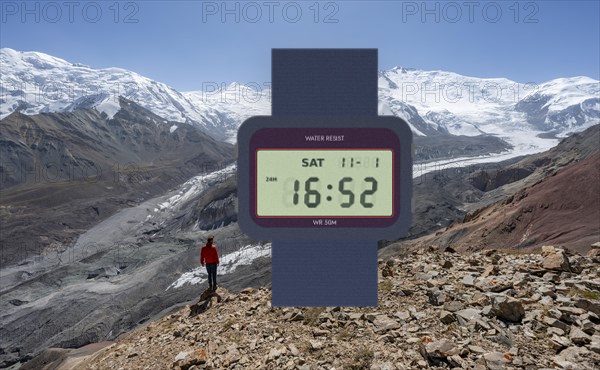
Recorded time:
16,52
